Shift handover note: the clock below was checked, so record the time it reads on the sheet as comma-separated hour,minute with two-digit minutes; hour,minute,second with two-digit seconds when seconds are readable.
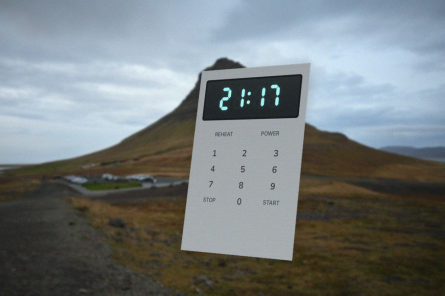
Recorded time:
21,17
